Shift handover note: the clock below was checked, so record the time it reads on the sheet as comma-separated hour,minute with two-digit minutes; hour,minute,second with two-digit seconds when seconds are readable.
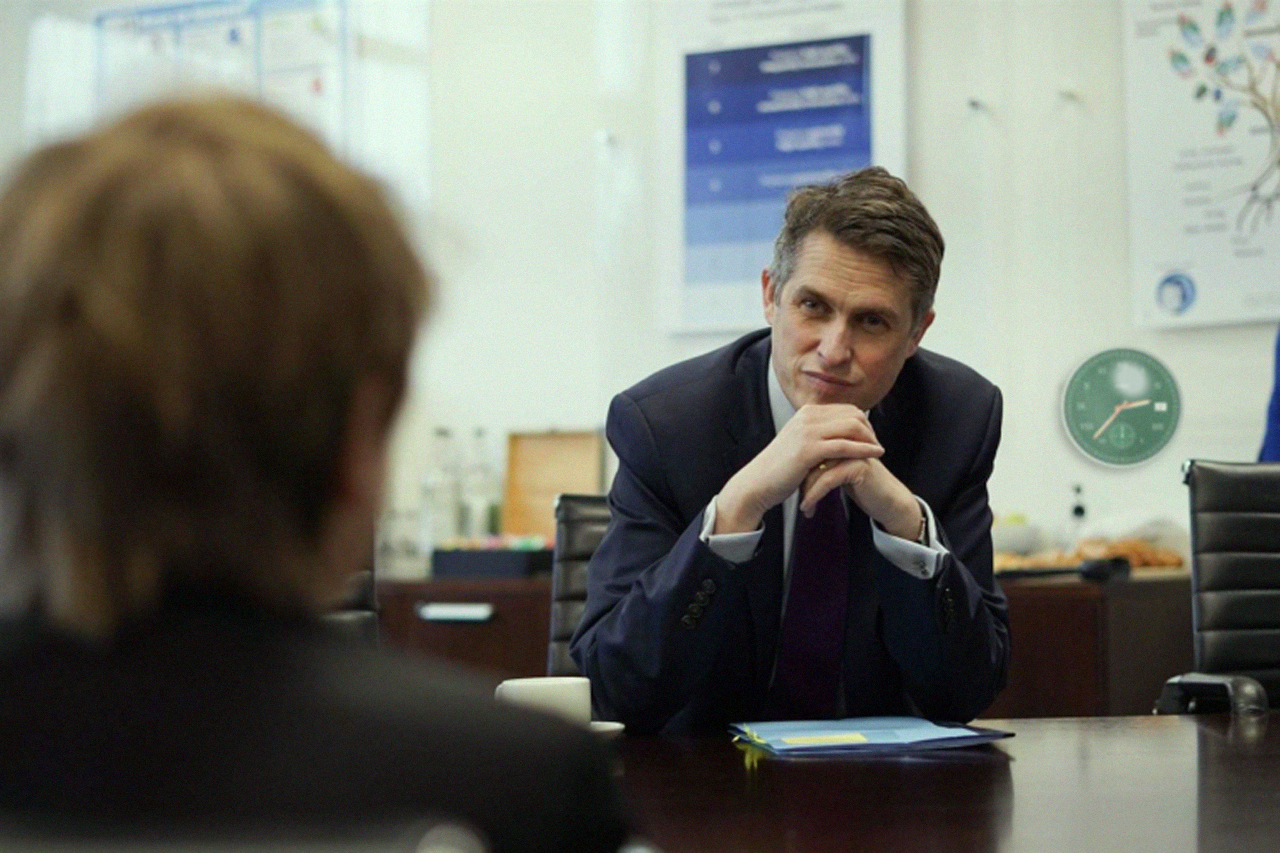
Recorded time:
2,37
